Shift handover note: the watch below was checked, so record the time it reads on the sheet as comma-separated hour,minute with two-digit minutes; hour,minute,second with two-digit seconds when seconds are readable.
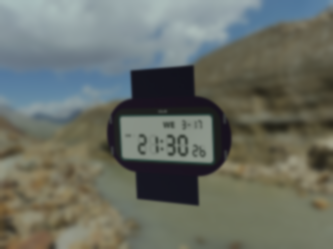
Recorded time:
21,30
